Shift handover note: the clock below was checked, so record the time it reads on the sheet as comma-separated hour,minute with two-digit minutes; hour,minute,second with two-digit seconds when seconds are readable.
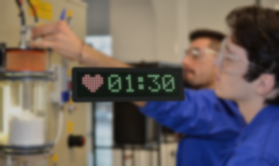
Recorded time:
1,30
